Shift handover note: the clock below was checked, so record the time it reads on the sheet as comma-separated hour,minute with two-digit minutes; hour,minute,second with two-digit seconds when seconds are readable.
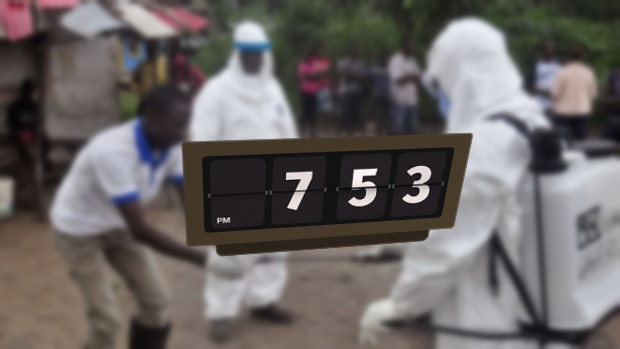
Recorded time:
7,53
